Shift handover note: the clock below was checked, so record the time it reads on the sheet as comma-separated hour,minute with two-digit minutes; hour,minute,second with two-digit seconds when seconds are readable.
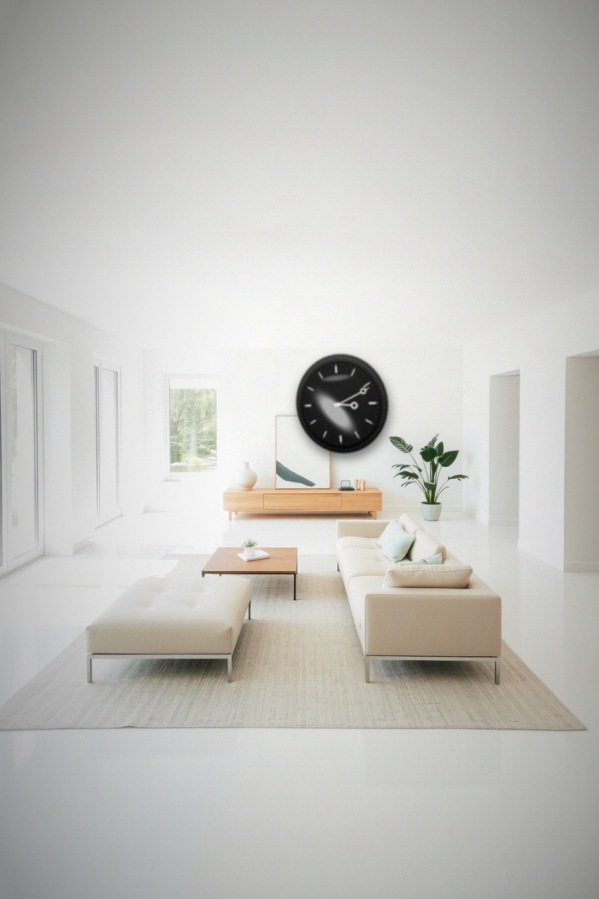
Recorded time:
3,11
